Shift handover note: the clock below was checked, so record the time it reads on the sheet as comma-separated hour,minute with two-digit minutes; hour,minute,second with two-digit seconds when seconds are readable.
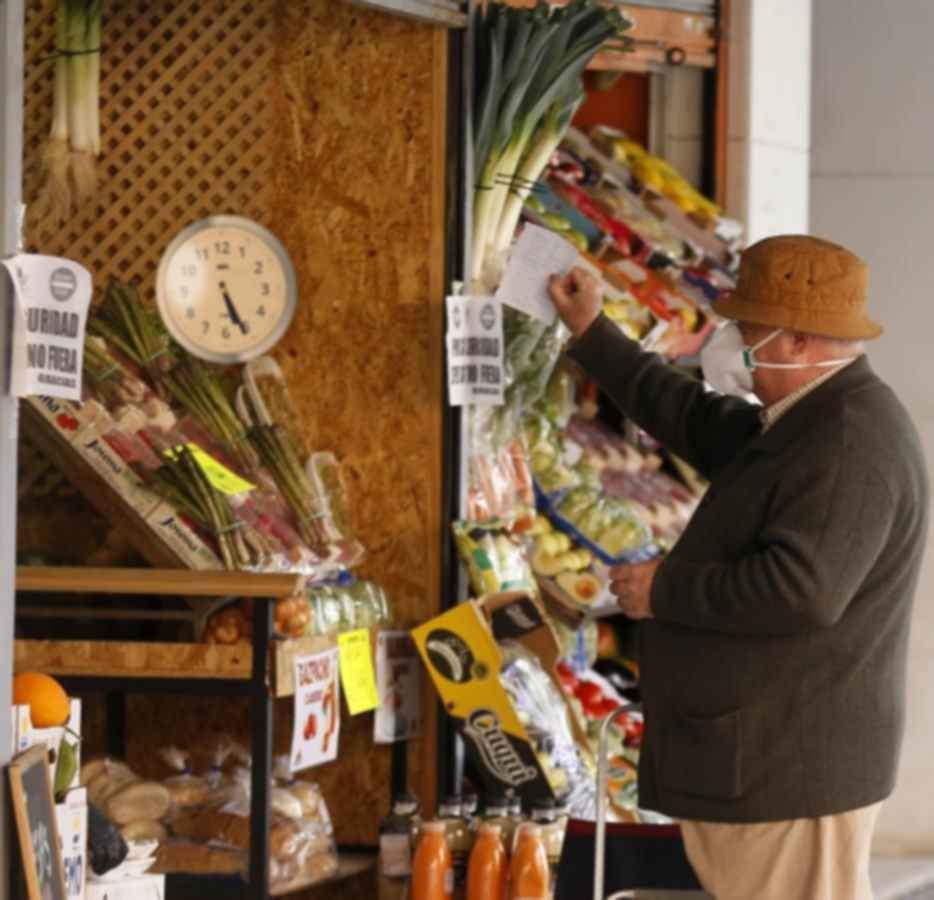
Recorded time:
5,26
